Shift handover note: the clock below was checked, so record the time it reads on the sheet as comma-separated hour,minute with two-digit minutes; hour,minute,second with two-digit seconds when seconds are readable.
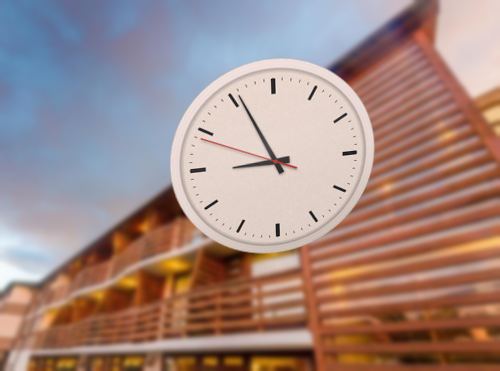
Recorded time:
8,55,49
